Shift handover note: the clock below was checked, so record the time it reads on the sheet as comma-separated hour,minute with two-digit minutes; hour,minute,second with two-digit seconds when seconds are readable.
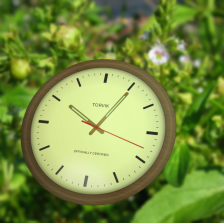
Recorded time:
10,05,18
